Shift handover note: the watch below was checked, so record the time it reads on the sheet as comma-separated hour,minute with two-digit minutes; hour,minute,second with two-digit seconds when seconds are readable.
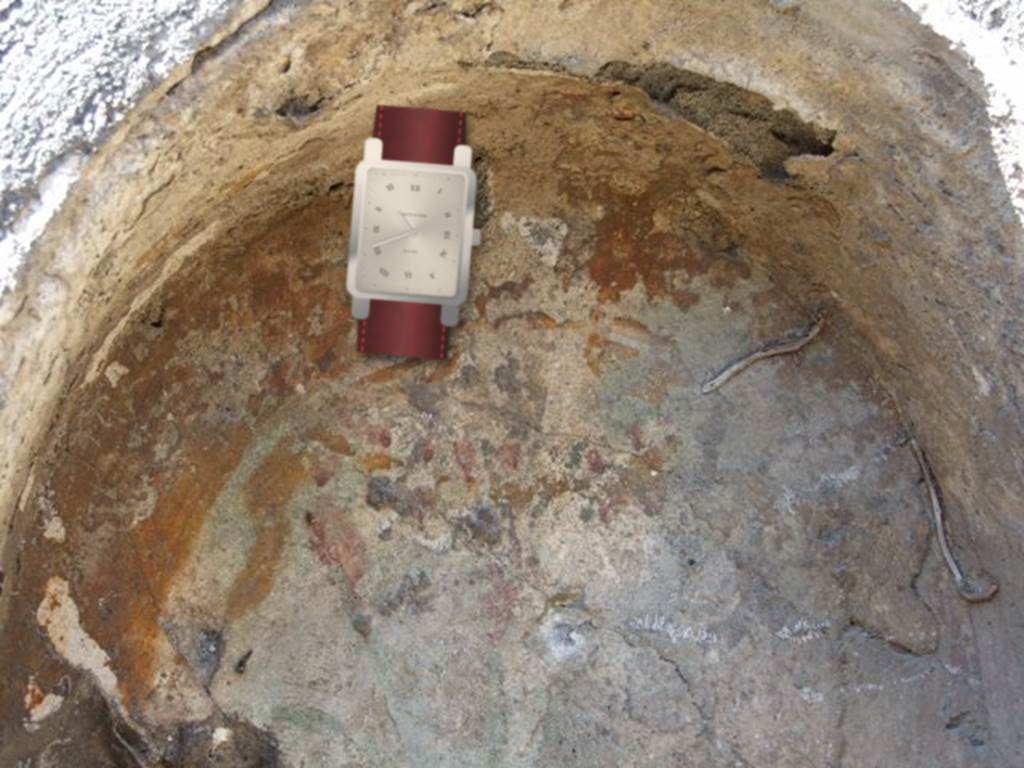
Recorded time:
10,41
